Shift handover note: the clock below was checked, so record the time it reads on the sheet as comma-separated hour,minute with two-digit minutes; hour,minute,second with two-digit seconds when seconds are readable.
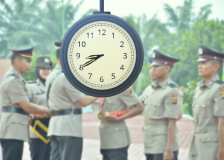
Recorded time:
8,40
